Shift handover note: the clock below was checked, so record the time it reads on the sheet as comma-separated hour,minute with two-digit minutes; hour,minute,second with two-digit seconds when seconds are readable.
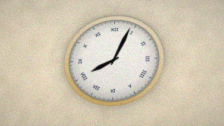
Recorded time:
8,04
